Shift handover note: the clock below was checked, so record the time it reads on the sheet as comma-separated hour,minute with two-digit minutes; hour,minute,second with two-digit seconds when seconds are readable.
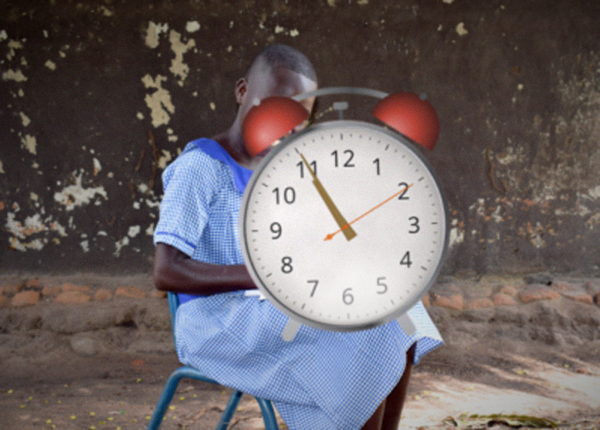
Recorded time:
10,55,10
